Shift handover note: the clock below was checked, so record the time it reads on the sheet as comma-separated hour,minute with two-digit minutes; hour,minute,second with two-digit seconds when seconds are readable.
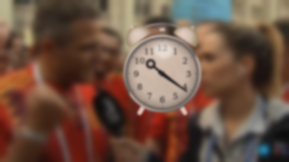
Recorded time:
10,21
